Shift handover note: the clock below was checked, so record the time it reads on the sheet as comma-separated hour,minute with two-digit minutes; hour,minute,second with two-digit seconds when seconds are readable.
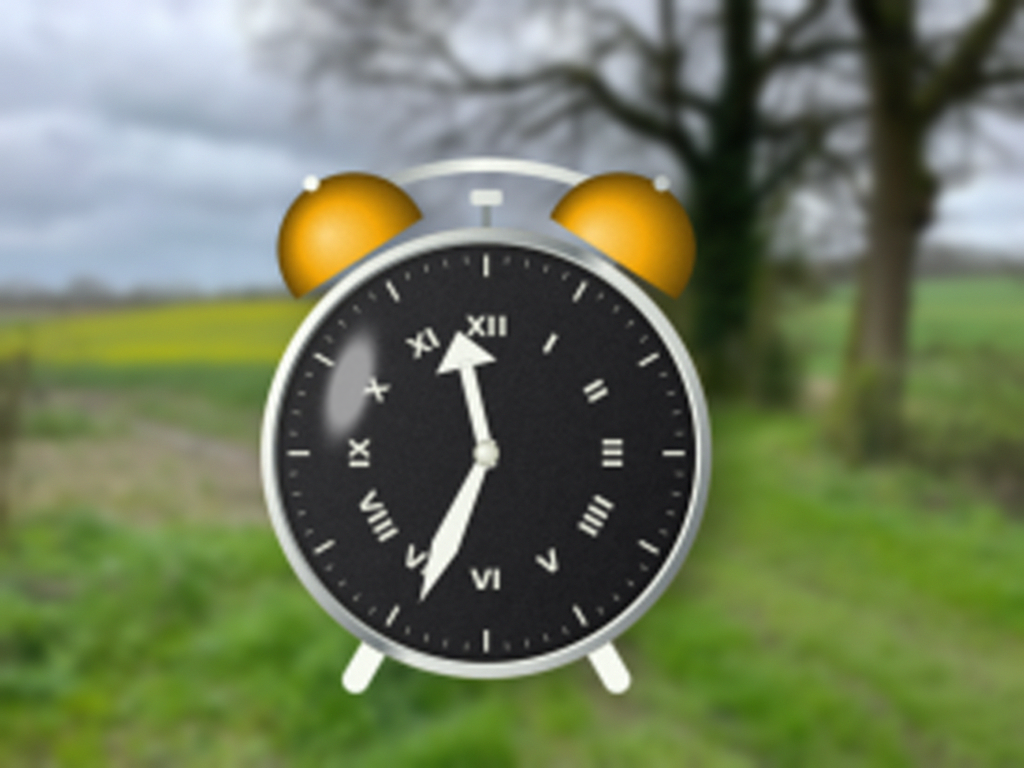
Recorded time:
11,34
